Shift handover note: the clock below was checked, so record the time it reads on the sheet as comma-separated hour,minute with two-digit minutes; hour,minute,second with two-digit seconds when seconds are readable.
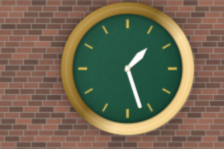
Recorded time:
1,27
